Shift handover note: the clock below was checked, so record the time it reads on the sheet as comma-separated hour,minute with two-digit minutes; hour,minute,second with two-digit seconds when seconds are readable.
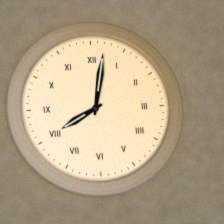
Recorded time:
8,02
